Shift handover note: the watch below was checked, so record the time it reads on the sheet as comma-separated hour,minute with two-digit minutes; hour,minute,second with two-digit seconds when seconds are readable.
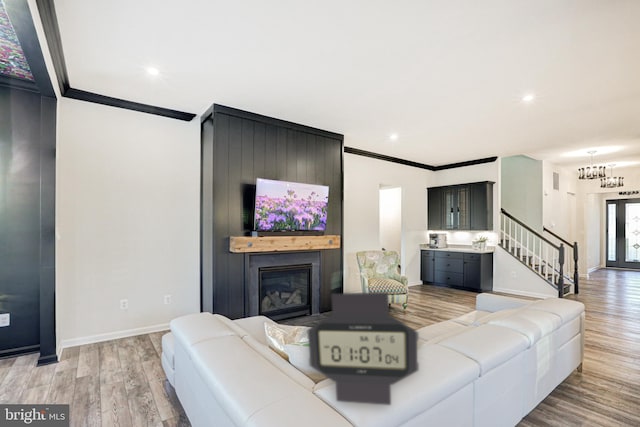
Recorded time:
1,07
